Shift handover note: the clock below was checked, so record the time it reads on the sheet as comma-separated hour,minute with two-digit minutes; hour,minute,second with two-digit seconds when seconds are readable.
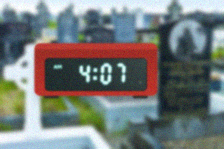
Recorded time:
4,07
